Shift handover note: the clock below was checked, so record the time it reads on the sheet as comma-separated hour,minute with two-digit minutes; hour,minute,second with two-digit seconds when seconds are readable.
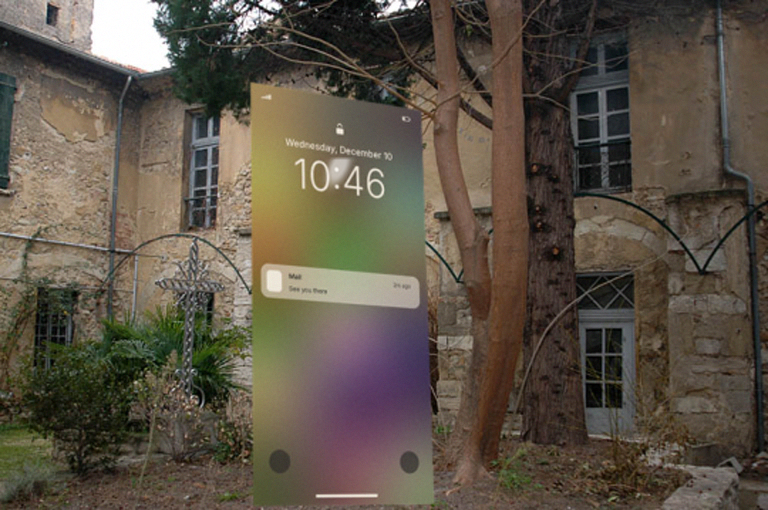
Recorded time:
10,46
